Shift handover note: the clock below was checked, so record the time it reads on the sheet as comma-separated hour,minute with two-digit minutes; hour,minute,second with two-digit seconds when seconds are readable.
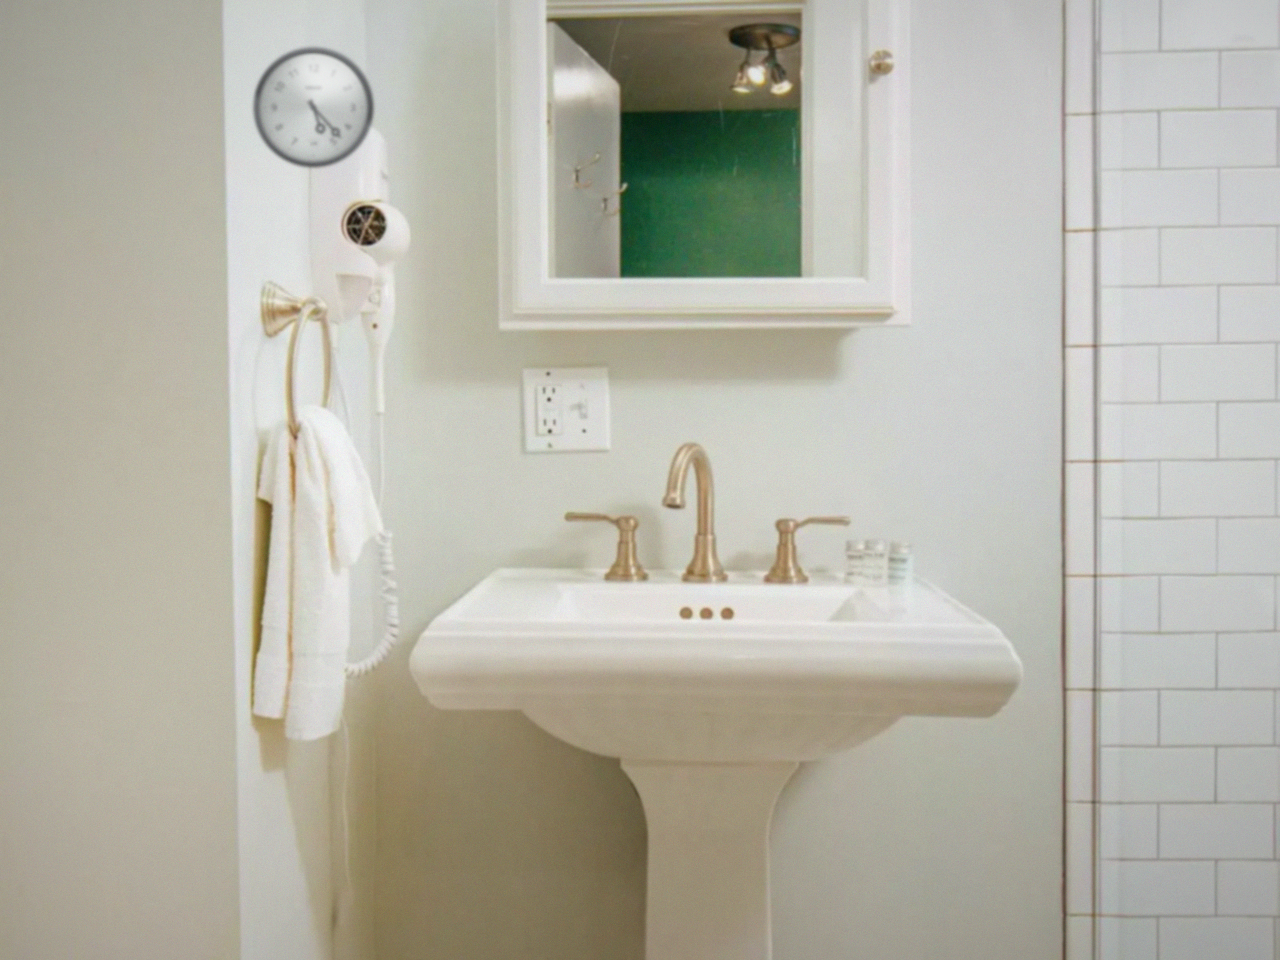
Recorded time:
5,23
